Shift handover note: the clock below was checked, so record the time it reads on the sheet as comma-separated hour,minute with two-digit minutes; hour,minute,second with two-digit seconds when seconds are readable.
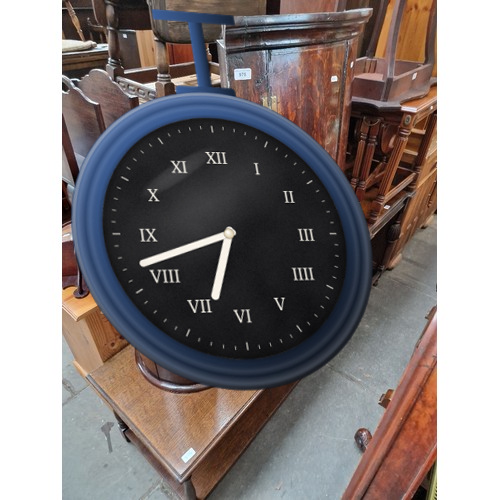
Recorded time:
6,42
